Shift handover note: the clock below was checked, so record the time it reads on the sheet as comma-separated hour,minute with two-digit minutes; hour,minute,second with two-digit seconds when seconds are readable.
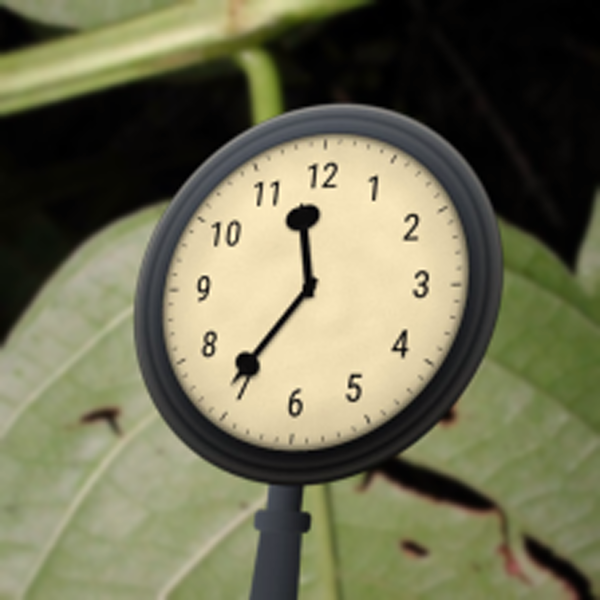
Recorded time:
11,36
